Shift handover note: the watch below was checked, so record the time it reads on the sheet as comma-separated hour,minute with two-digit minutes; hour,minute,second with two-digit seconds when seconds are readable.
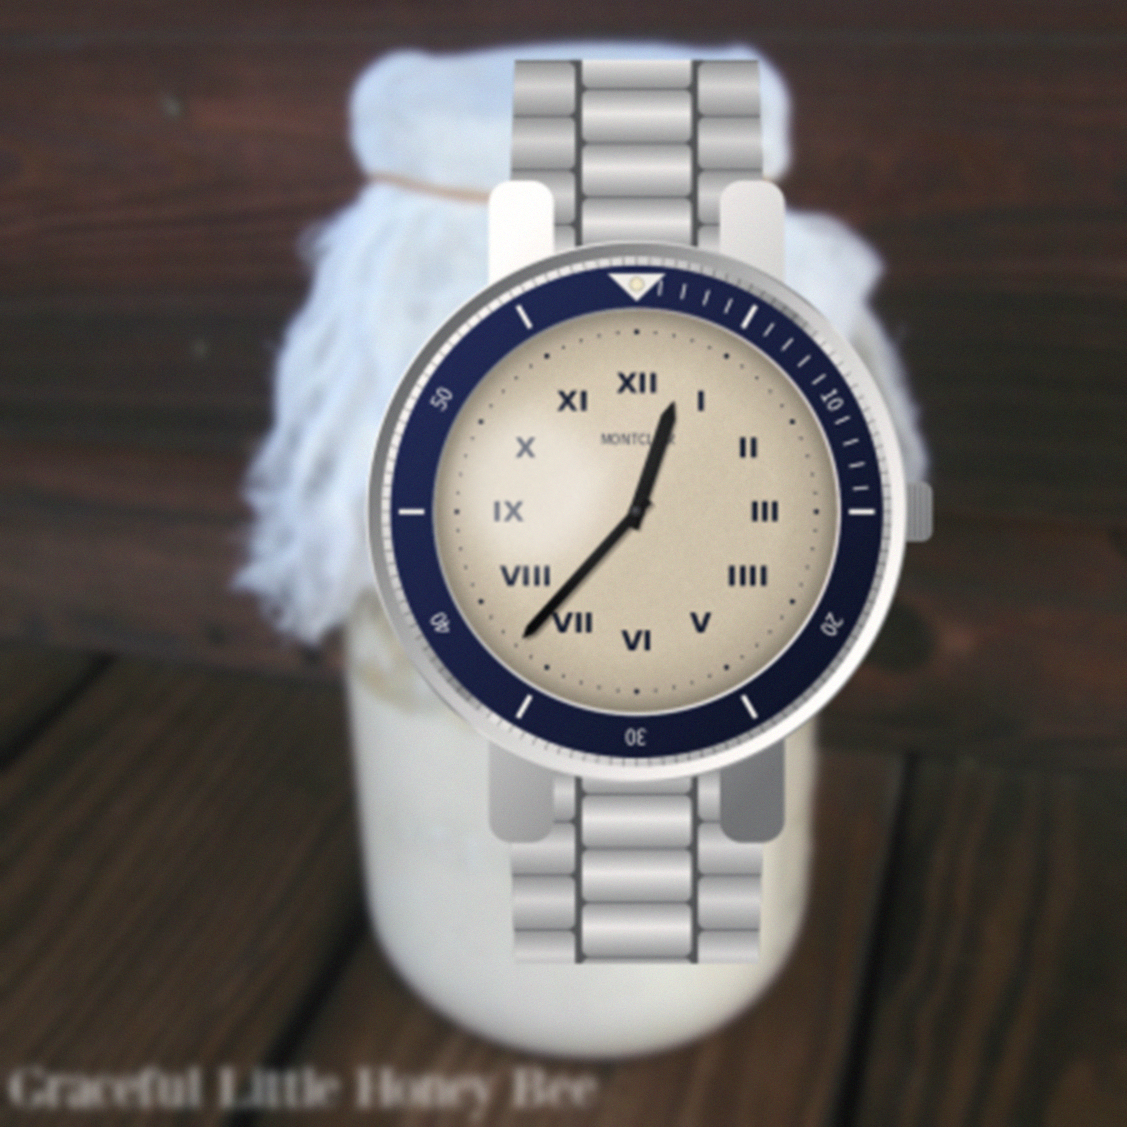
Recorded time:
12,37
